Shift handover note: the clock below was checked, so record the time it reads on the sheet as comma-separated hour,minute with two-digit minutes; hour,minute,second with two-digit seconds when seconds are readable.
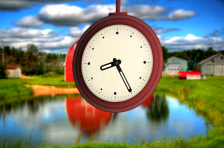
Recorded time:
8,25
